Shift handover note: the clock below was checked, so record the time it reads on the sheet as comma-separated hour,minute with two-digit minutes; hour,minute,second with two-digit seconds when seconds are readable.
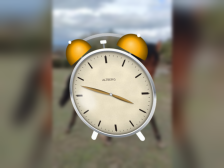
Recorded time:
3,48
